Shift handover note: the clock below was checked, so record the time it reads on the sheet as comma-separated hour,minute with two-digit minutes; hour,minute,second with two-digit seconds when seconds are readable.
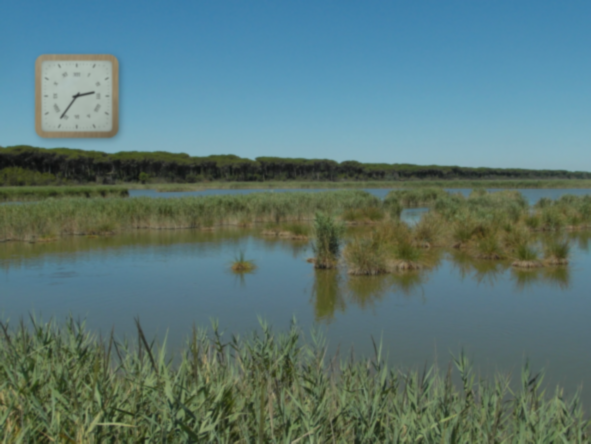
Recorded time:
2,36
